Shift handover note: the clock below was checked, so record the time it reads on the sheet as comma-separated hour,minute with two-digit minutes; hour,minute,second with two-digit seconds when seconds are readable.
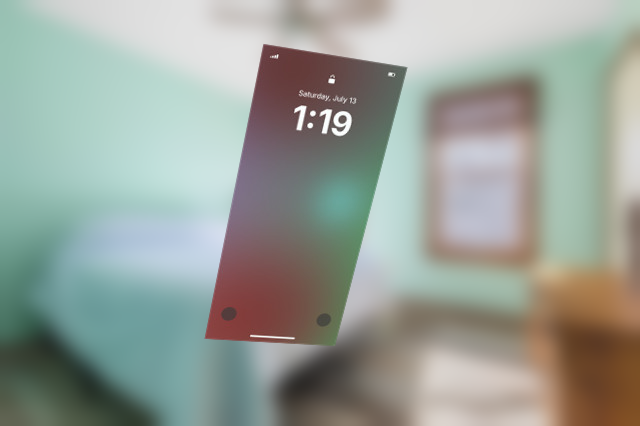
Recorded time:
1,19
